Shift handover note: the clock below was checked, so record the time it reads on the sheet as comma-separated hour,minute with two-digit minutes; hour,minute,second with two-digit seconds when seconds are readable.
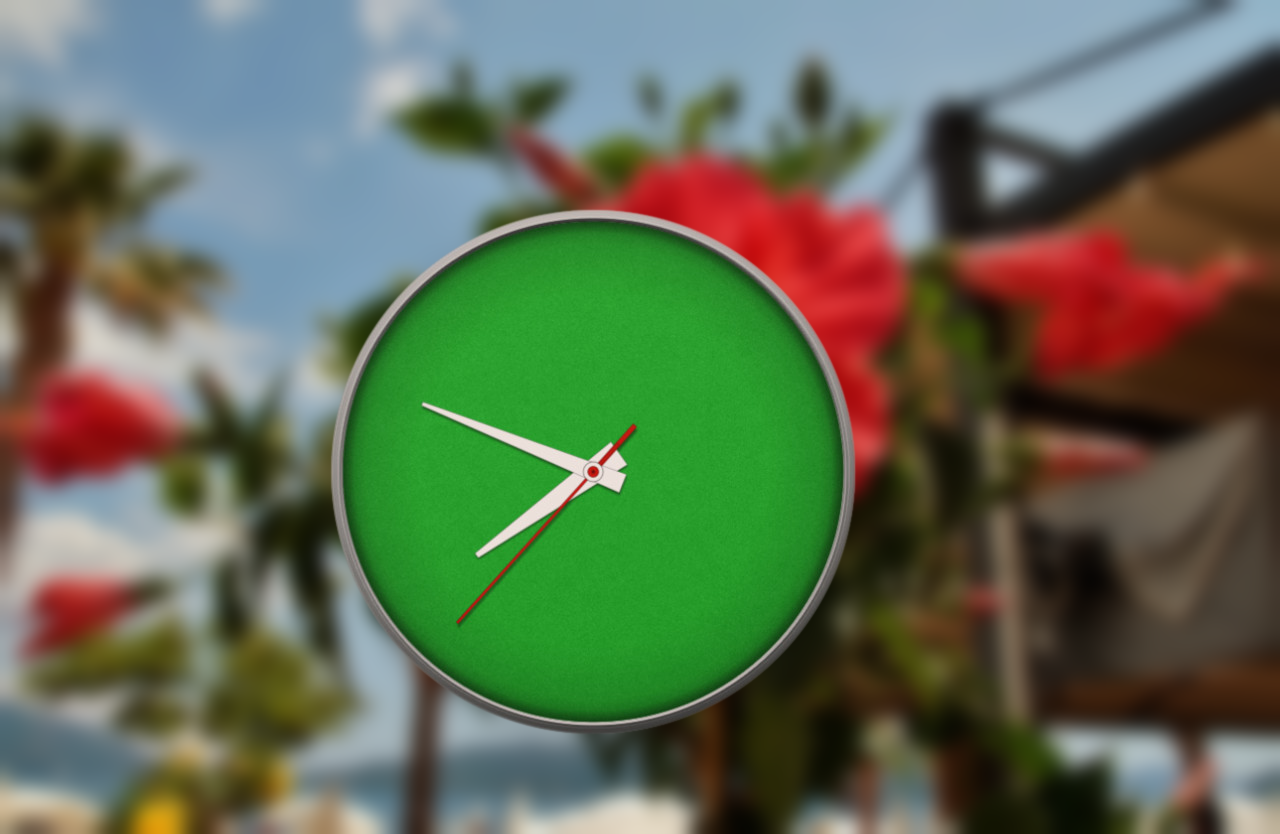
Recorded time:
7,48,37
